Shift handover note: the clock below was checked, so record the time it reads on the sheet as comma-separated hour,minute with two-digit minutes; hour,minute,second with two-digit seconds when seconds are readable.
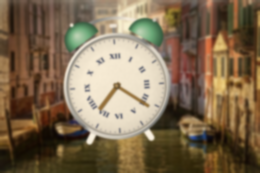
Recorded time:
7,21
